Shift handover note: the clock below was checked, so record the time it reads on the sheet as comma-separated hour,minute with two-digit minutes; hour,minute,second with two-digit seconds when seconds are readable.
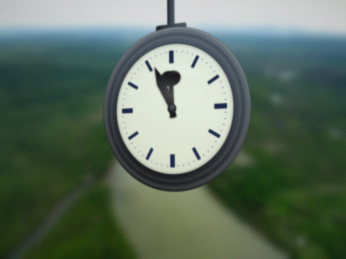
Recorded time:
11,56
